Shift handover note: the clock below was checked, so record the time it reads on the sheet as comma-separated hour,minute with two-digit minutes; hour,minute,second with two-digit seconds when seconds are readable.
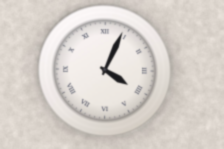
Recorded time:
4,04
